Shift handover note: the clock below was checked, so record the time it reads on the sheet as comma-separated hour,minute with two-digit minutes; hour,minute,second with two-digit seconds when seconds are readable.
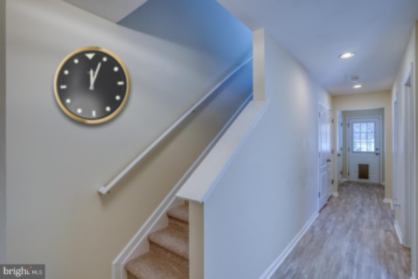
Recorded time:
12,04
